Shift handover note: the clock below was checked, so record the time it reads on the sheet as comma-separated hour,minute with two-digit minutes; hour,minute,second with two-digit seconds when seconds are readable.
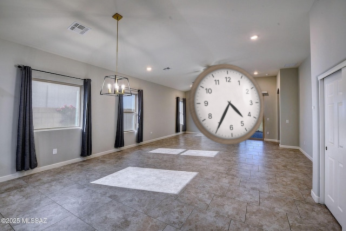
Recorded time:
4,35
